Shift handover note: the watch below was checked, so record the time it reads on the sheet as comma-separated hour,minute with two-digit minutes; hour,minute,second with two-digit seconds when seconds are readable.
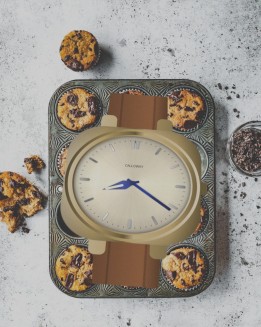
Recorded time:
8,21
